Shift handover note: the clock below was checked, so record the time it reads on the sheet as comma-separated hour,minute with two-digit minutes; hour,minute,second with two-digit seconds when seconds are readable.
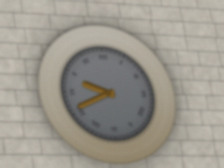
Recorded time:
9,41
